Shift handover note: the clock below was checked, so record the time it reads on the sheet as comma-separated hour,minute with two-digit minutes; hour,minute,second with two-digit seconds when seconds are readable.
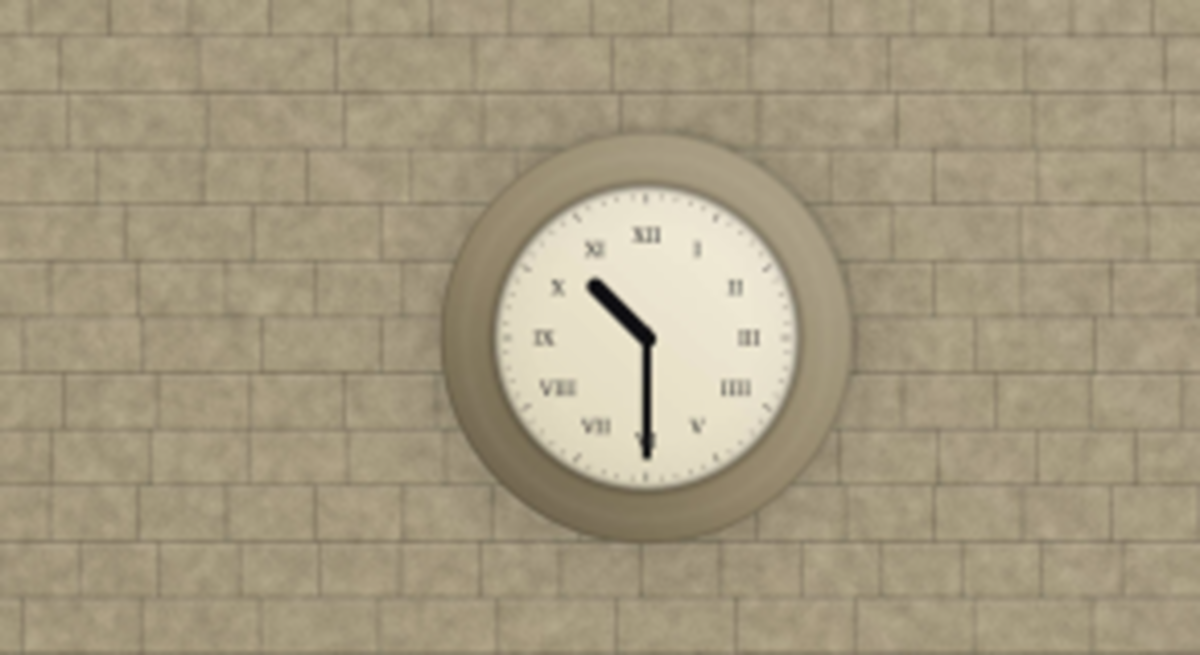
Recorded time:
10,30
